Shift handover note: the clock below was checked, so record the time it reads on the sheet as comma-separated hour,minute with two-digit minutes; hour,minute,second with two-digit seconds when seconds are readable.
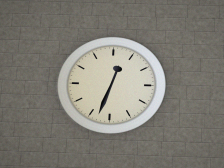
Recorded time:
12,33
